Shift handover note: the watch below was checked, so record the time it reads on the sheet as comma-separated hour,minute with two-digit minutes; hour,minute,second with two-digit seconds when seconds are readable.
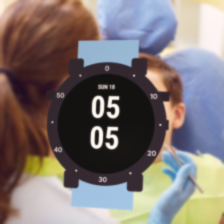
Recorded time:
5,05
